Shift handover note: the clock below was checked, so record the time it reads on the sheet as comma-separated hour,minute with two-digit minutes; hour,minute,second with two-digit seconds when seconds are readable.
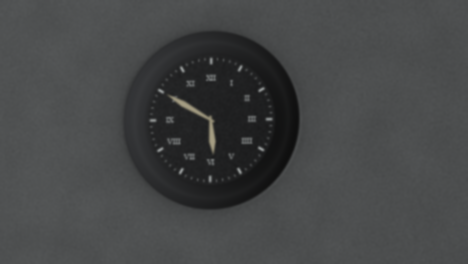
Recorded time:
5,50
